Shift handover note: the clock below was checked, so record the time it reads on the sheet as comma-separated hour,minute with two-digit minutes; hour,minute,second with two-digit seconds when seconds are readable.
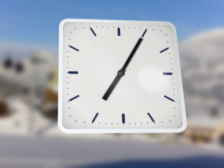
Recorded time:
7,05
